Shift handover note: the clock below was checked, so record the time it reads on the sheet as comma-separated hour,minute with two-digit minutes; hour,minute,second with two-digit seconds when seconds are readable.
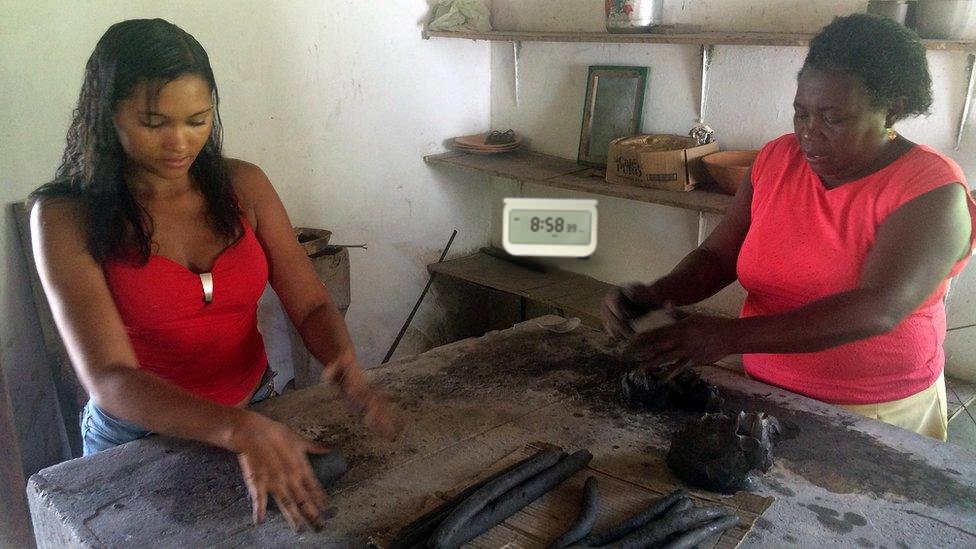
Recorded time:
8,58
